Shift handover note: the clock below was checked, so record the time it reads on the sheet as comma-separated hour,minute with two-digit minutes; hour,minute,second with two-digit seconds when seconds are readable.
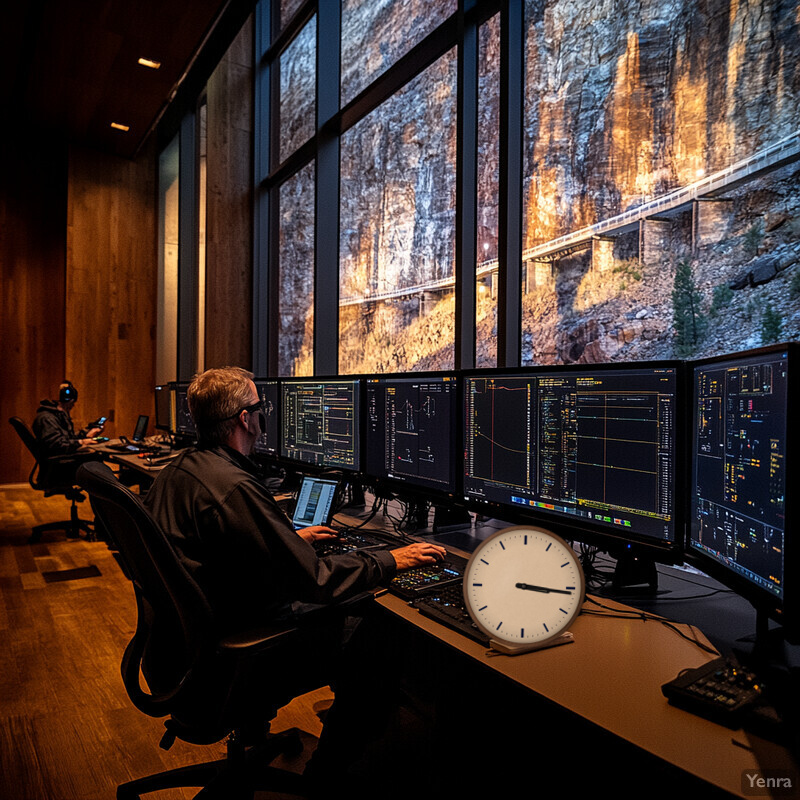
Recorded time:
3,16
